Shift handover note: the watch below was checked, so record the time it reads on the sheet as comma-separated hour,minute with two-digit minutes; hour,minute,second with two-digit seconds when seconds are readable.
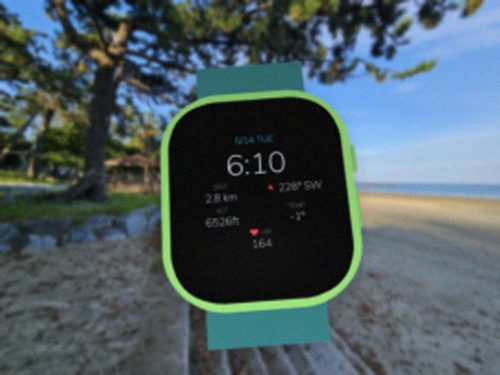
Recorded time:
6,10
